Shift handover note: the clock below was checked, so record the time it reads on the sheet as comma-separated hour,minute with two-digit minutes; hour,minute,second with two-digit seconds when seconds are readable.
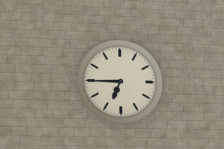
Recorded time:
6,45
